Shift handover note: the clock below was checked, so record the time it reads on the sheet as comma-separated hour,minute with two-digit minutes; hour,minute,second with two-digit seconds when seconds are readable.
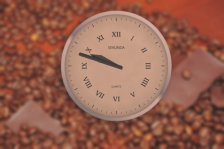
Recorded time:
9,48
